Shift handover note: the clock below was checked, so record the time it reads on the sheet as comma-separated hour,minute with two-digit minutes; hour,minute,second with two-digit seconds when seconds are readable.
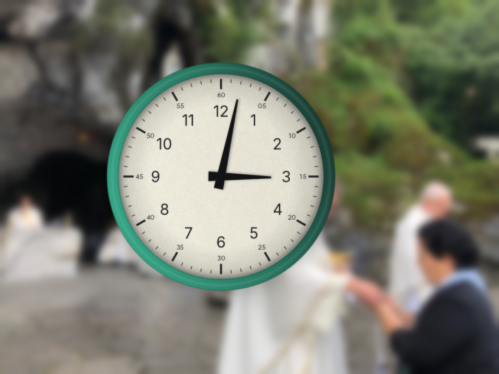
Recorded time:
3,02
